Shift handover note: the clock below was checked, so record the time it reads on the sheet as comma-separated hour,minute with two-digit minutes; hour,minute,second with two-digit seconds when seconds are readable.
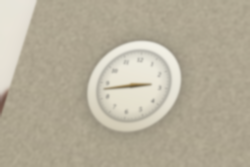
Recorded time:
2,43
